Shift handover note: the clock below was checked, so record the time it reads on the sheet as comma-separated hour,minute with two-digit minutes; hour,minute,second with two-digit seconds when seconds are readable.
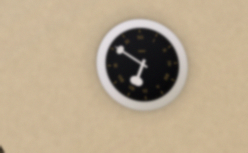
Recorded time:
6,51
